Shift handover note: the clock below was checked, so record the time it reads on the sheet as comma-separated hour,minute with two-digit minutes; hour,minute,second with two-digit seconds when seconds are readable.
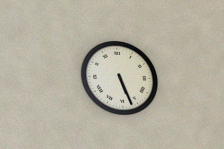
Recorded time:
5,27
